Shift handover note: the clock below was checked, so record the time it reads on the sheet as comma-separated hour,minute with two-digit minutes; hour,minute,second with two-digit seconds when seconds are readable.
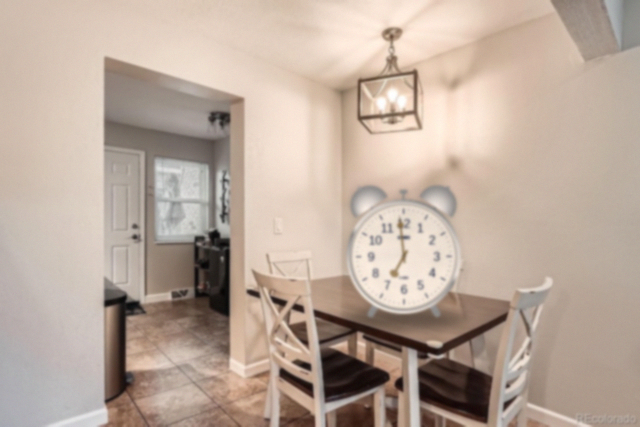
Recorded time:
6,59
